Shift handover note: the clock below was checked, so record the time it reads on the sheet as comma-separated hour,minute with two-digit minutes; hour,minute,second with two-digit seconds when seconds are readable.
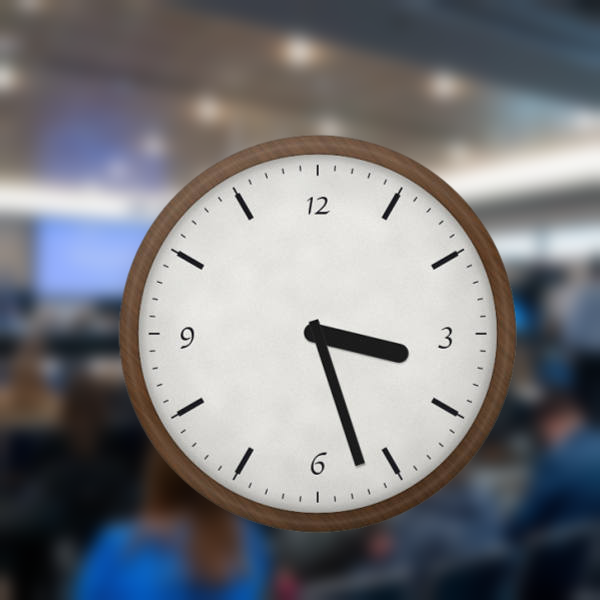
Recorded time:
3,27
